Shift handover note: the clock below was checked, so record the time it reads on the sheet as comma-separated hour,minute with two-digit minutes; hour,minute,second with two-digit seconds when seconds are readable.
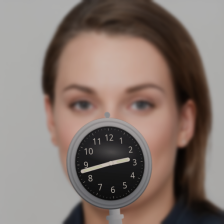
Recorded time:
2,43
